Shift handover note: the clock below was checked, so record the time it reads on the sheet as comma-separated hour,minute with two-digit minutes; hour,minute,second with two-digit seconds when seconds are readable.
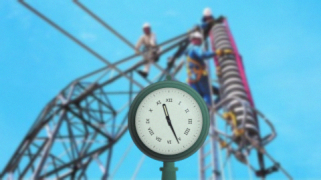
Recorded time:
11,26
